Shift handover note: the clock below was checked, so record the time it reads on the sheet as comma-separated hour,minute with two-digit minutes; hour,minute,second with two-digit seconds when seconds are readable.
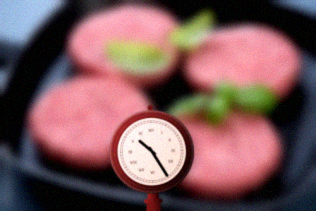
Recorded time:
10,25
